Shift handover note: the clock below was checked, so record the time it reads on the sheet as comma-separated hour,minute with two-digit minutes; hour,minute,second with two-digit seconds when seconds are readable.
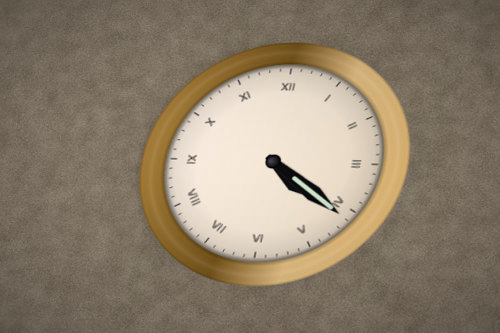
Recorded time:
4,21
